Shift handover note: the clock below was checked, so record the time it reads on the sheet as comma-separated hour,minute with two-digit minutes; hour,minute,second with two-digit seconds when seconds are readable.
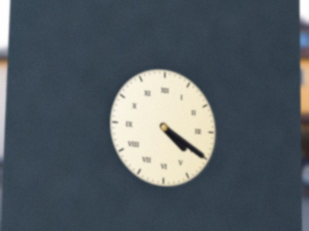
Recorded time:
4,20
